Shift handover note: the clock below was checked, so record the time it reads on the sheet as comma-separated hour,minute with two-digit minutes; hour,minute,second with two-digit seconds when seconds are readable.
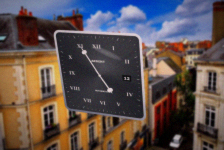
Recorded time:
4,55
